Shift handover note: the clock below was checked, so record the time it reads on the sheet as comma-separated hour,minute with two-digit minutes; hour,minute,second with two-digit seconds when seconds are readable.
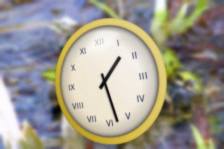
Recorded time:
1,28
